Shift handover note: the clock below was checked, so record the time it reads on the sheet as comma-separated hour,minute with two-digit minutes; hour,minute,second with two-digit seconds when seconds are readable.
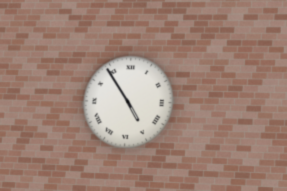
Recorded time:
4,54
